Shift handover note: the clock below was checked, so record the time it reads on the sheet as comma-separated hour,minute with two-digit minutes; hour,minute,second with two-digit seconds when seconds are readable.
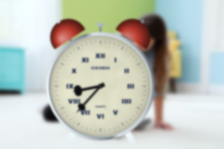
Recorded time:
8,37
